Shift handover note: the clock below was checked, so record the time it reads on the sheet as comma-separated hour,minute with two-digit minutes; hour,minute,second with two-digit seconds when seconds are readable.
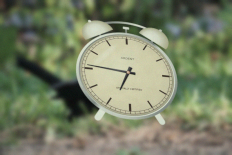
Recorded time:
6,46
